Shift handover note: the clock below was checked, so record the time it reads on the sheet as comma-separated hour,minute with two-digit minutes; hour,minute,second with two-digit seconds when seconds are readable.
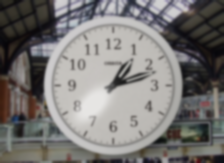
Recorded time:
1,12
